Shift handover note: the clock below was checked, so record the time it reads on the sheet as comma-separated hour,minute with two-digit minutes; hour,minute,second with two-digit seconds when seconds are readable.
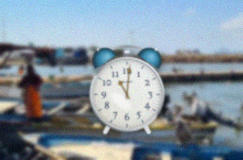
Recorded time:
11,01
